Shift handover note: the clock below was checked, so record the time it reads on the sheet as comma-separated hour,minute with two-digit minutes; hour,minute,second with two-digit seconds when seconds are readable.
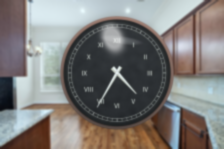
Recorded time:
4,35
